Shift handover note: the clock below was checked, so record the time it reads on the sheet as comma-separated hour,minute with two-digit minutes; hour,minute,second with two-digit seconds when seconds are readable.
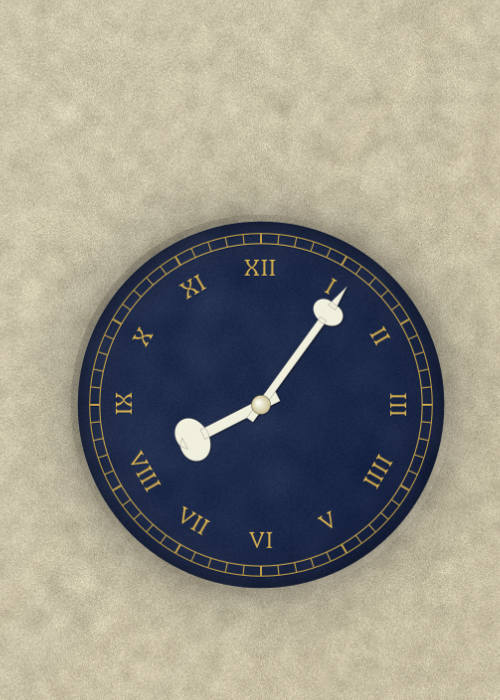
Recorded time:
8,06
